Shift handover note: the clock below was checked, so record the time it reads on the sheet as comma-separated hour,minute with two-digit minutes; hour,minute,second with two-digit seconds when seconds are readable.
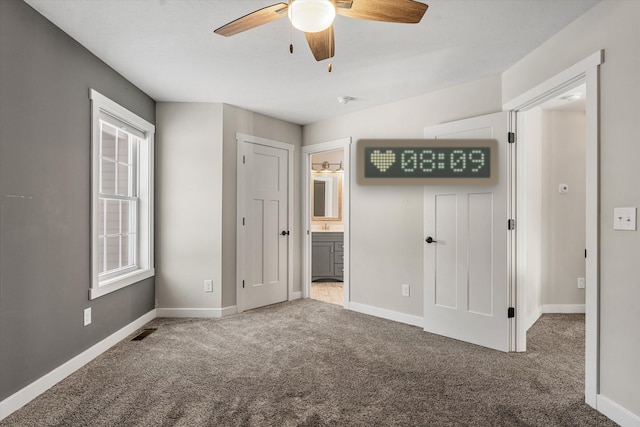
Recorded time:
8,09
